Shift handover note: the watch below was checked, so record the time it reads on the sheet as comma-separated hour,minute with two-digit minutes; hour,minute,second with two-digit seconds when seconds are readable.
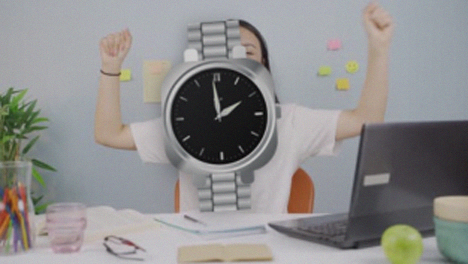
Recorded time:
1,59
